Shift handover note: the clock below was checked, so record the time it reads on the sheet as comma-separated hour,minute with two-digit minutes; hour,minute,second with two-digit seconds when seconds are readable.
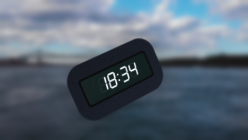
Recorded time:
18,34
